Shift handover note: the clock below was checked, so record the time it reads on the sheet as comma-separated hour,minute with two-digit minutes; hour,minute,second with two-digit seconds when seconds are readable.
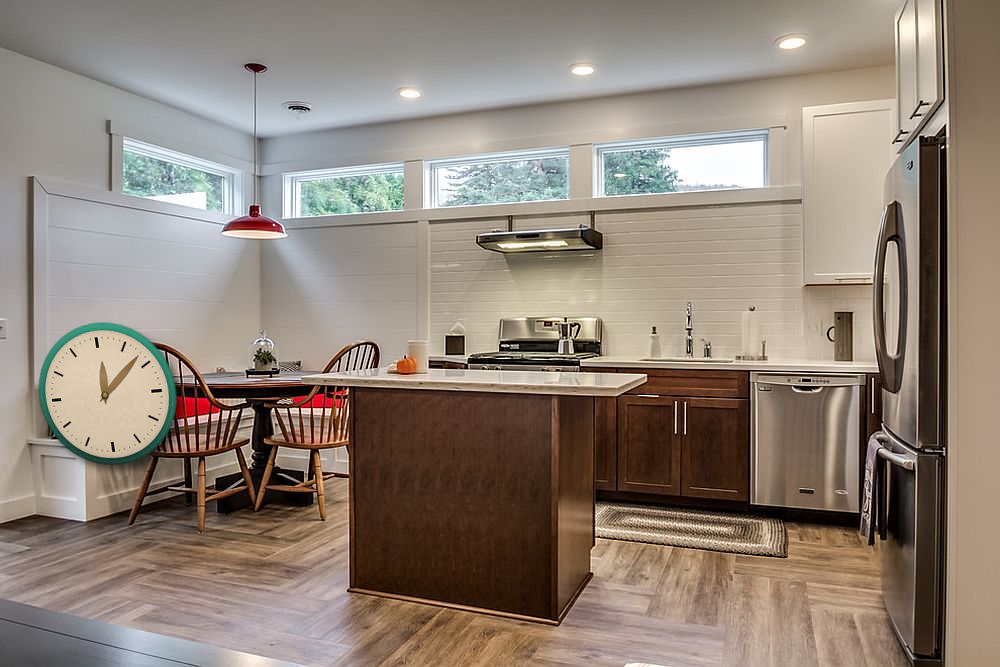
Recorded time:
12,08
